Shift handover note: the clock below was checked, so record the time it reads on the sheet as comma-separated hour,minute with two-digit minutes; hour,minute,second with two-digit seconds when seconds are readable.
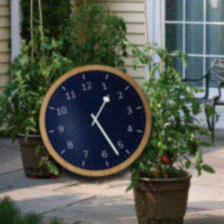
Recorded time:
1,27
